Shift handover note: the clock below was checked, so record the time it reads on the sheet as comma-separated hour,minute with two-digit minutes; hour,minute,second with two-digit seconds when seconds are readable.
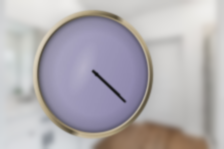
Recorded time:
4,22
